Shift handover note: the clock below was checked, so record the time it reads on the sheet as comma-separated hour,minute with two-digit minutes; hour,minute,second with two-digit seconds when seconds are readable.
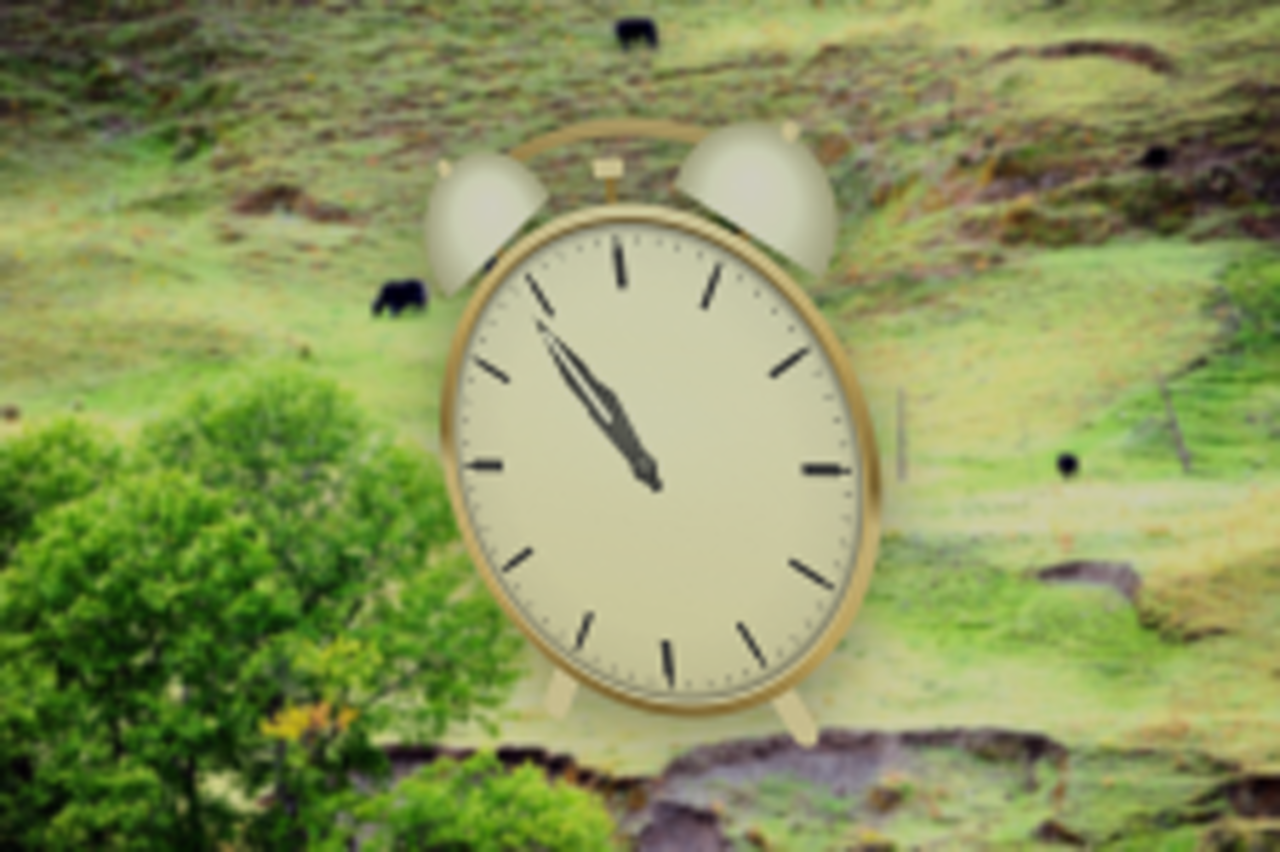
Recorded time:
10,54
